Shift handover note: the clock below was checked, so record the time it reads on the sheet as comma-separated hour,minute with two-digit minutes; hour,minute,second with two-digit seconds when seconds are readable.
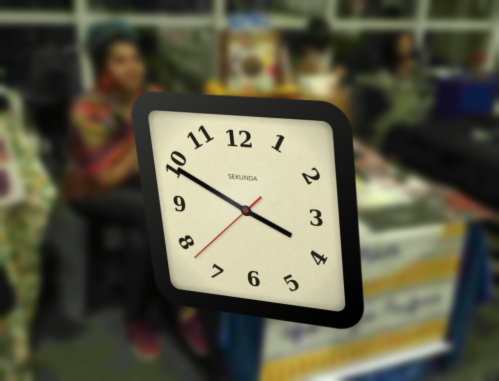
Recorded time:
3,49,38
